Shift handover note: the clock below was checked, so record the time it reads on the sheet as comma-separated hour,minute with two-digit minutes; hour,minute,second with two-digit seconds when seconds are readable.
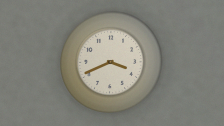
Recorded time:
3,41
